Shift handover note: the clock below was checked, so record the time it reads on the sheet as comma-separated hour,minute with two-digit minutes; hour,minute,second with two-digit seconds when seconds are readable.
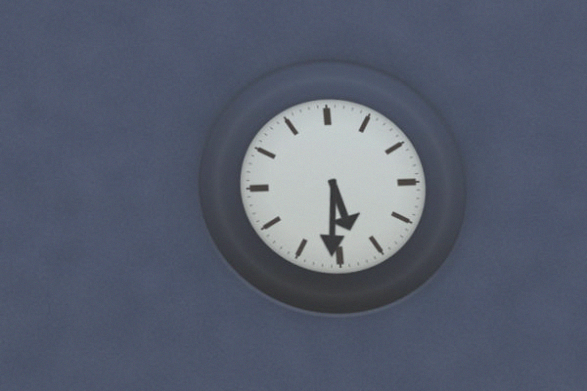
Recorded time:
5,31
